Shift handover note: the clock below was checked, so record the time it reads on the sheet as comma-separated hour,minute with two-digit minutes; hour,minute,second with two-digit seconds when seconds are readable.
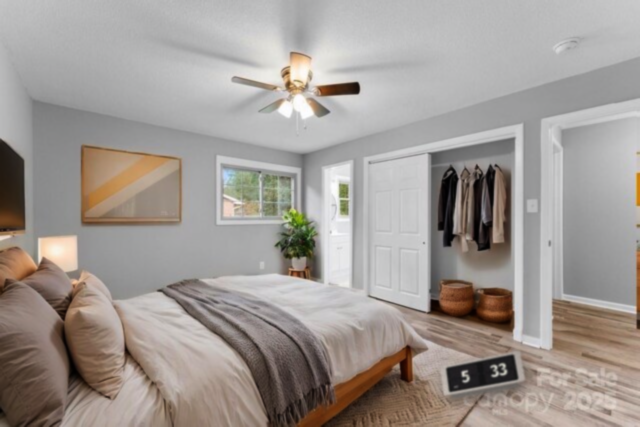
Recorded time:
5,33
